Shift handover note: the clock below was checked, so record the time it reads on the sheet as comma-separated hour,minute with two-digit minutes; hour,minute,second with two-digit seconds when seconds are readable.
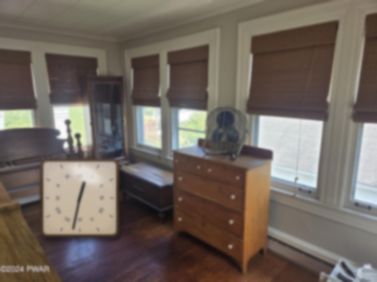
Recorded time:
12,32
